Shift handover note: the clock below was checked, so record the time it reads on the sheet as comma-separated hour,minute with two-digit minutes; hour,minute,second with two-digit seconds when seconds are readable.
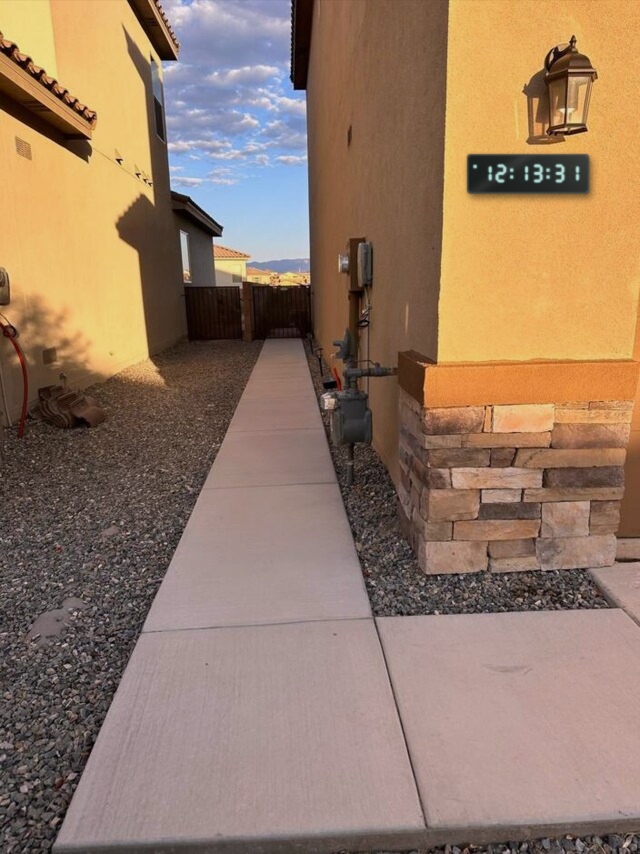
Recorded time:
12,13,31
